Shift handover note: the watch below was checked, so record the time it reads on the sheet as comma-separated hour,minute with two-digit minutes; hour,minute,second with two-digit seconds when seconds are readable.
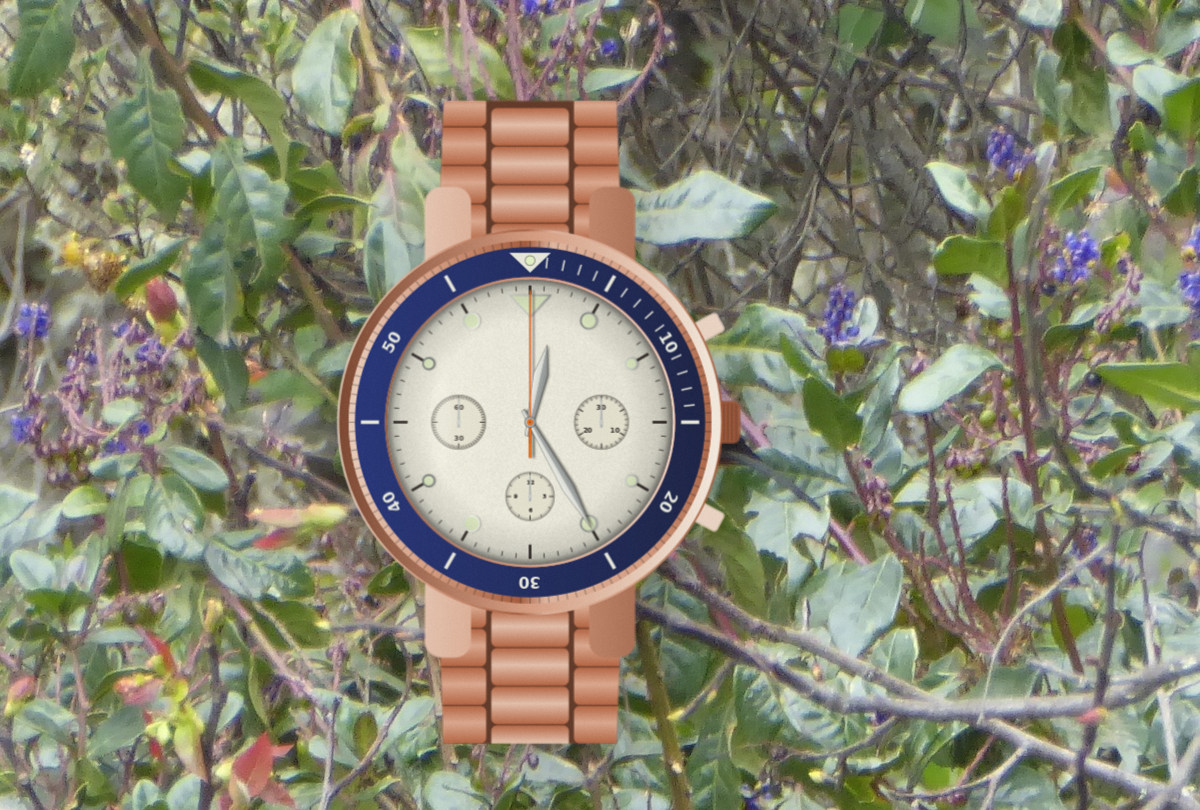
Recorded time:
12,25
